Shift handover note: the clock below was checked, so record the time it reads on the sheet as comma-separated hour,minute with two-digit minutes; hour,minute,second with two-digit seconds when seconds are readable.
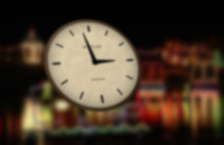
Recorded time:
2,58
